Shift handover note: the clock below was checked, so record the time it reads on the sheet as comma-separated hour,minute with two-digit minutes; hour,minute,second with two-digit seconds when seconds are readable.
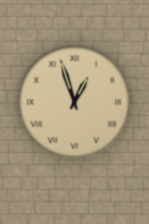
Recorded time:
12,57
